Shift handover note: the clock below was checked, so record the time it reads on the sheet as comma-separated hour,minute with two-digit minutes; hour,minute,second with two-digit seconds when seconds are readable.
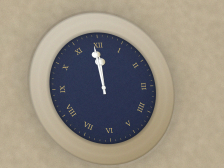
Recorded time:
11,59
